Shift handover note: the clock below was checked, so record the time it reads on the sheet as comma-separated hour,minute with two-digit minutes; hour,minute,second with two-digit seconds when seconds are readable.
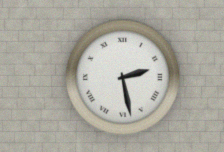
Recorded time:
2,28
